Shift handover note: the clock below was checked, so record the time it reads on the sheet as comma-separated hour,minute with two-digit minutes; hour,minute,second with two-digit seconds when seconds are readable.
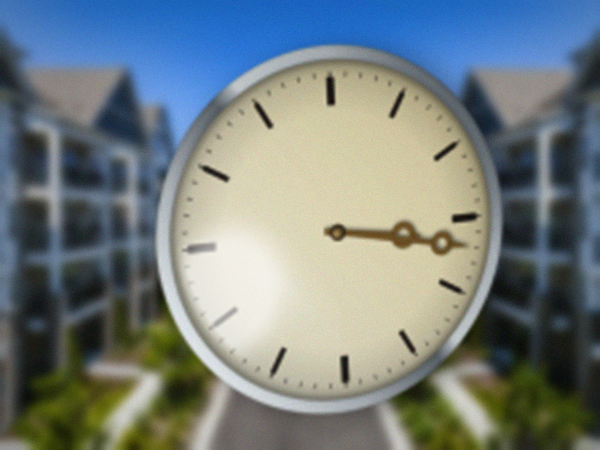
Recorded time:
3,17
